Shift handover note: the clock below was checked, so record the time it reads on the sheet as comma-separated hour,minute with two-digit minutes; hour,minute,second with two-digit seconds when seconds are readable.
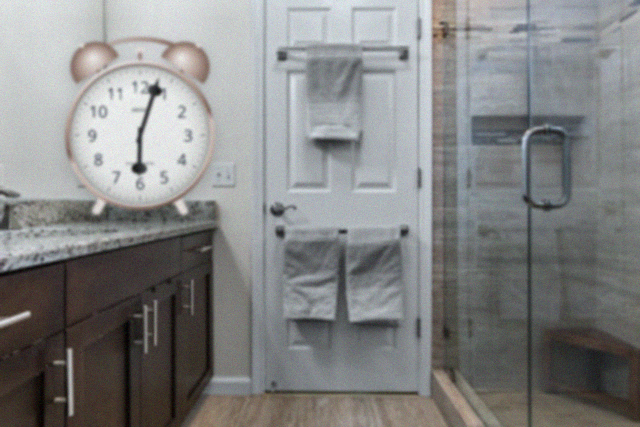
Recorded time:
6,03
